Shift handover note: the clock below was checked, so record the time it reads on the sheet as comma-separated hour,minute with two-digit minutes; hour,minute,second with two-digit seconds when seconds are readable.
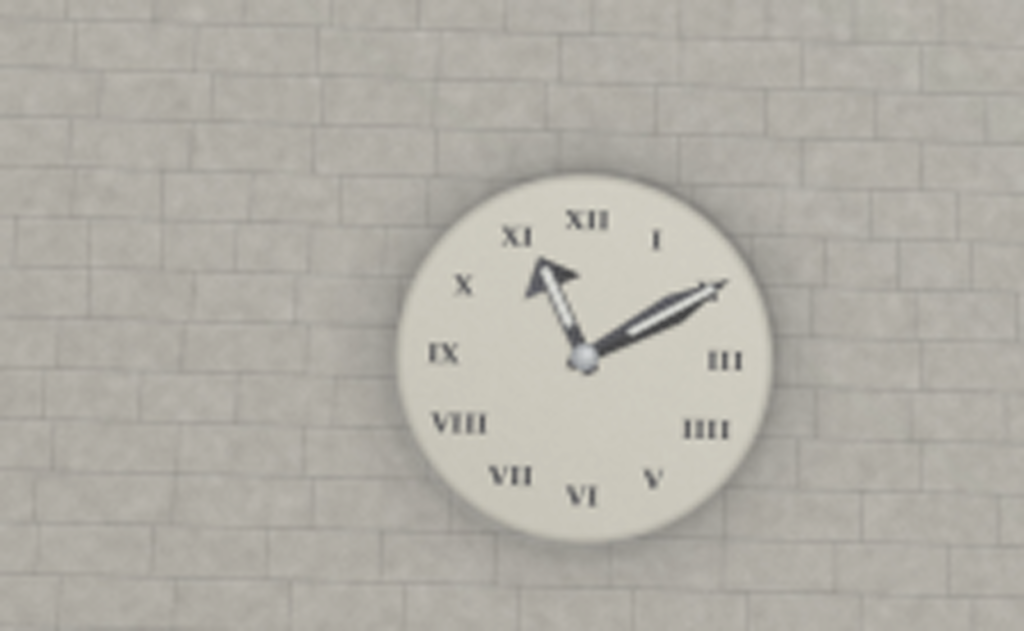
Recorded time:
11,10
